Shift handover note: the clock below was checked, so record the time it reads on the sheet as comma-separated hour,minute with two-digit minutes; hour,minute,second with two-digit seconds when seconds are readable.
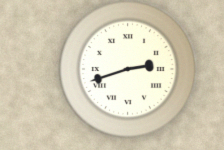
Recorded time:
2,42
